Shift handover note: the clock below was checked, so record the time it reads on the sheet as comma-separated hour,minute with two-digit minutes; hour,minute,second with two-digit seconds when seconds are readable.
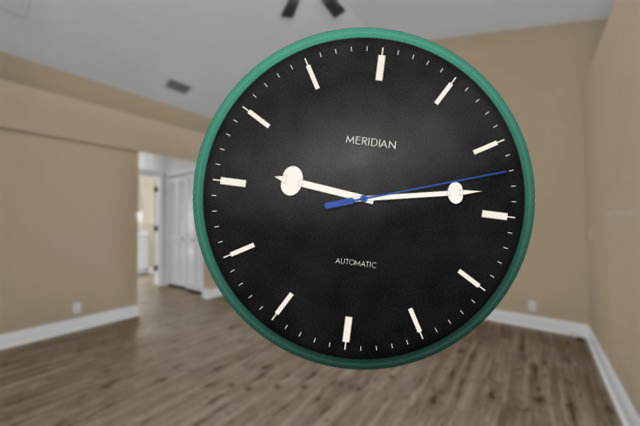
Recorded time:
9,13,12
